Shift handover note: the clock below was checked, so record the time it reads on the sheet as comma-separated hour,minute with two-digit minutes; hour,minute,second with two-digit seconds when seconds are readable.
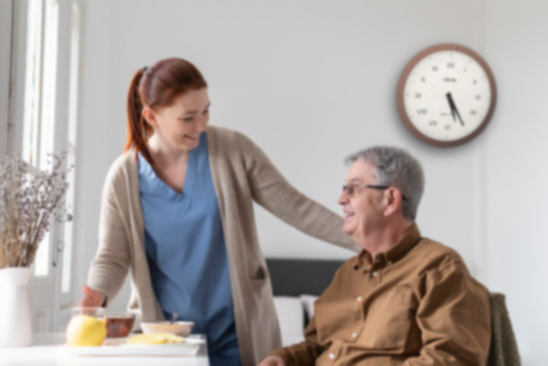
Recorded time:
5,25
